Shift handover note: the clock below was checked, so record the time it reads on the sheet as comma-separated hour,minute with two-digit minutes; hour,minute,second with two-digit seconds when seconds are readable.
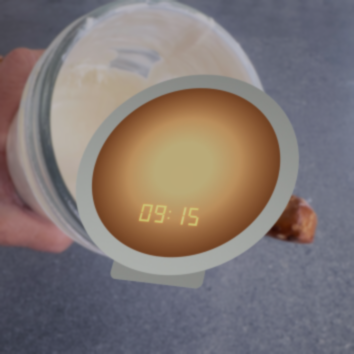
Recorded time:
9,15
